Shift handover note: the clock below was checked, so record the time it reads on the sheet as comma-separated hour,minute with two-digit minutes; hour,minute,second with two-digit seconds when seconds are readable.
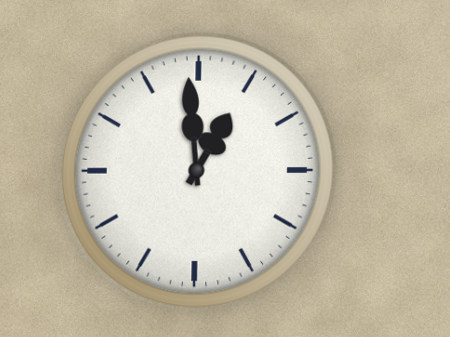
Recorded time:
12,59
